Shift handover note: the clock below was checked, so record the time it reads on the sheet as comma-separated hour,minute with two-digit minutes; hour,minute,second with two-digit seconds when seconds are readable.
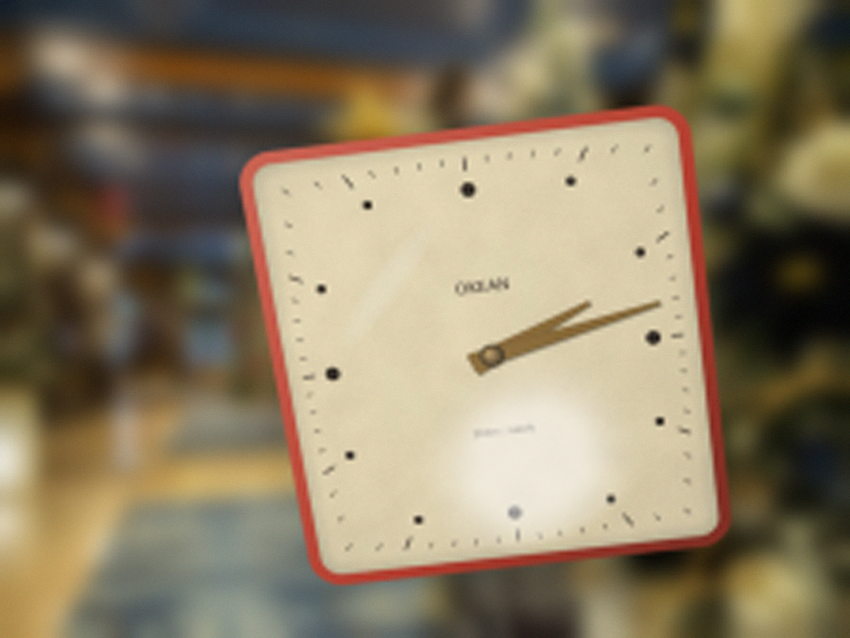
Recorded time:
2,13
